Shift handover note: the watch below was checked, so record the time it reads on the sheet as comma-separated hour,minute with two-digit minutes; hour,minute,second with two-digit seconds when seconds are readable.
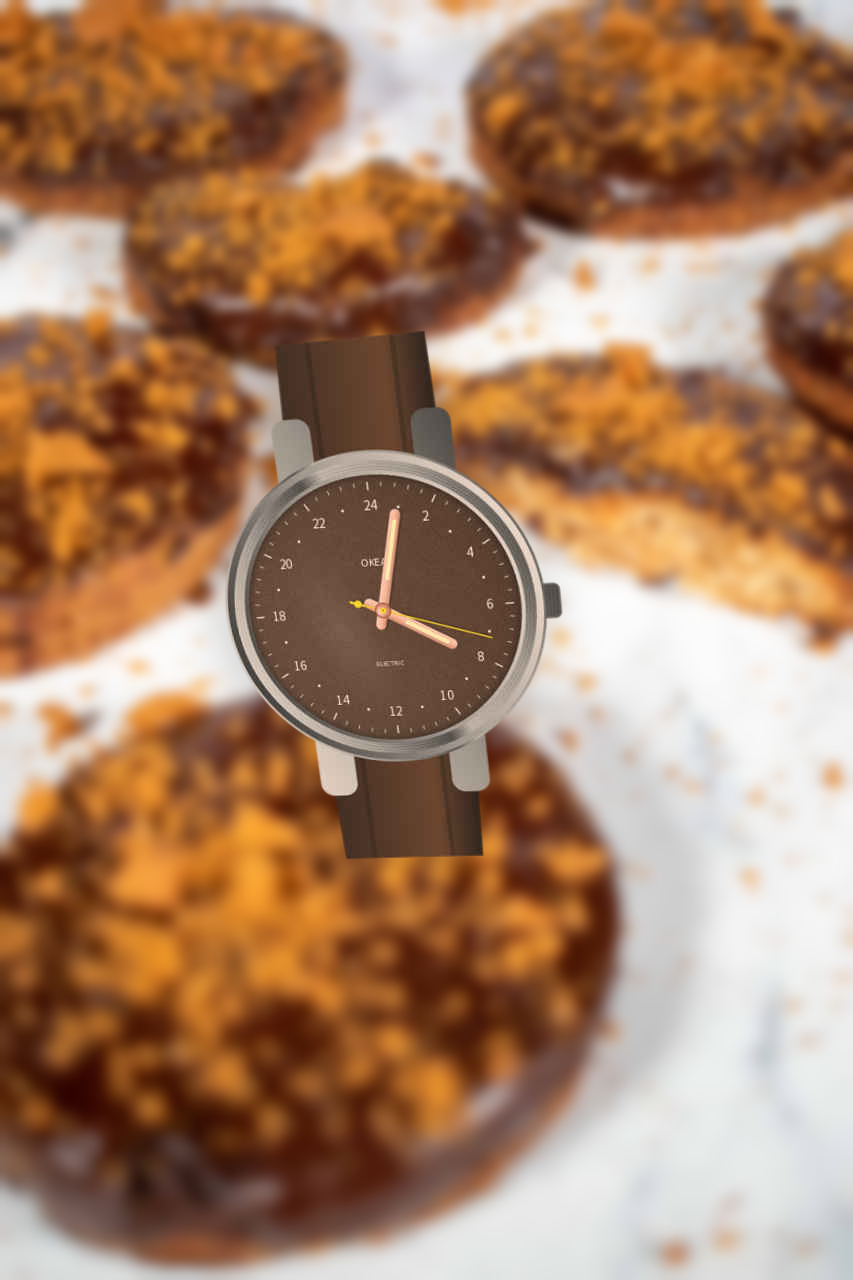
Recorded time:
8,02,18
